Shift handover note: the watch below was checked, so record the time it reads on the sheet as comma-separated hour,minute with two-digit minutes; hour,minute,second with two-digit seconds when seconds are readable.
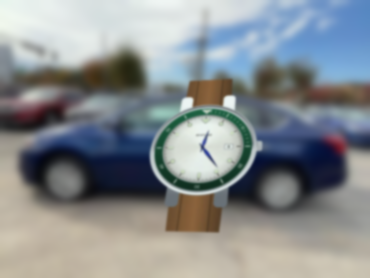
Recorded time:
12,24
